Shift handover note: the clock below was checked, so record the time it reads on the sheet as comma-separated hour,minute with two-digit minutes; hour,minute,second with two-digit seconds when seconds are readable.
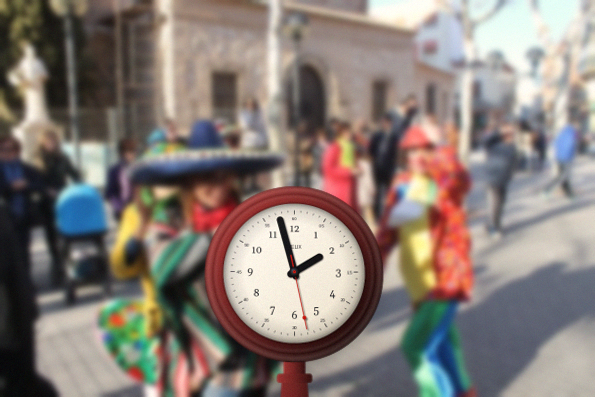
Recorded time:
1,57,28
